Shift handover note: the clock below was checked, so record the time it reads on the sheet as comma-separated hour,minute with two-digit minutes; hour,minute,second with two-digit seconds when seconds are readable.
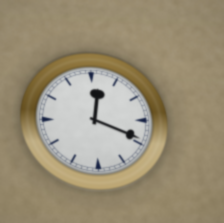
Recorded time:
12,19
